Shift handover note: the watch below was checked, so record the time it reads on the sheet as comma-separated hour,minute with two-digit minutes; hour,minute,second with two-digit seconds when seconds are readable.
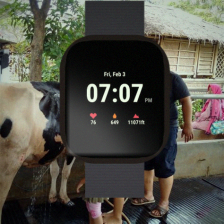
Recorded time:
7,07
